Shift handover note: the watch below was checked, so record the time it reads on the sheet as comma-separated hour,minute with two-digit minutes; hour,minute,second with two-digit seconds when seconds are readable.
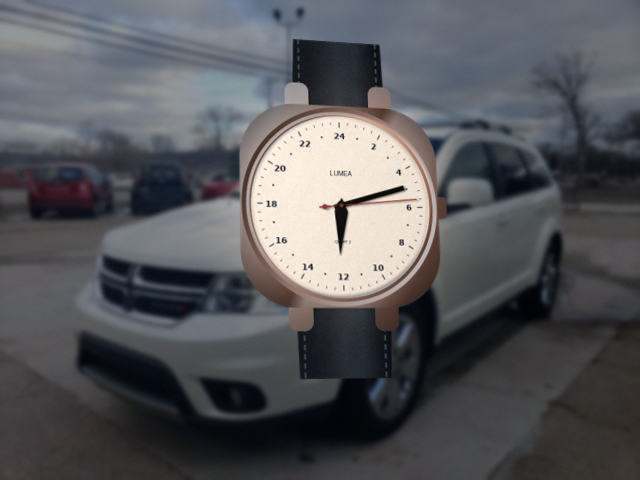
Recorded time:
12,12,14
